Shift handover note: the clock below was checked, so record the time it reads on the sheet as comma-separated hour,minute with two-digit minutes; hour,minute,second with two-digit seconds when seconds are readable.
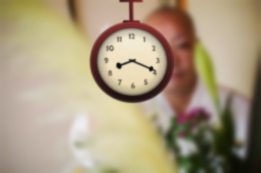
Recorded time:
8,19
